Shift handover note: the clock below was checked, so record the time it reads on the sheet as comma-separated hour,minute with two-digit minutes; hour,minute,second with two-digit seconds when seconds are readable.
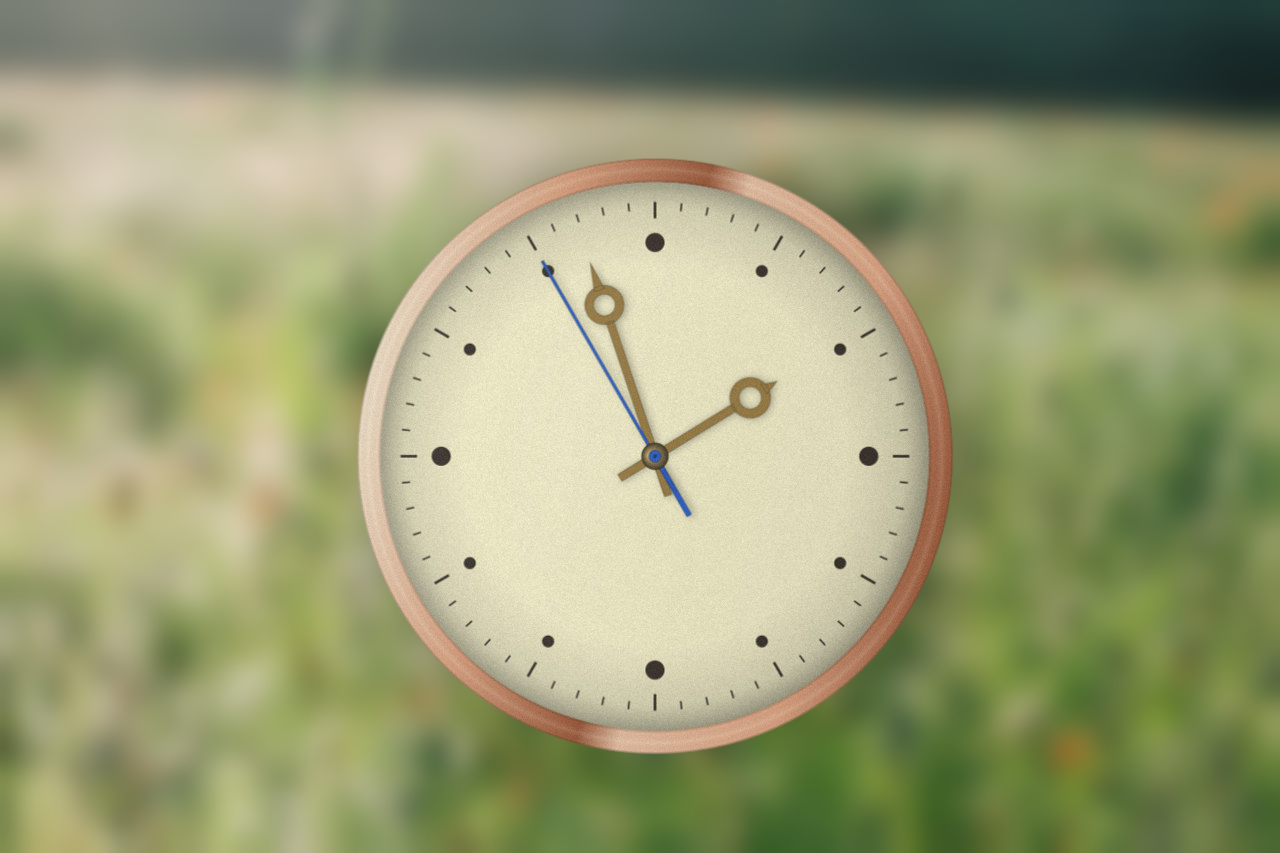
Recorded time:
1,56,55
